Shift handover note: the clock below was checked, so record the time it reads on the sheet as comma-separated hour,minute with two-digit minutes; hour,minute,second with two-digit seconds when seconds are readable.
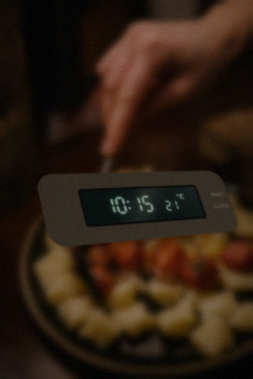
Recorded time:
10,15
